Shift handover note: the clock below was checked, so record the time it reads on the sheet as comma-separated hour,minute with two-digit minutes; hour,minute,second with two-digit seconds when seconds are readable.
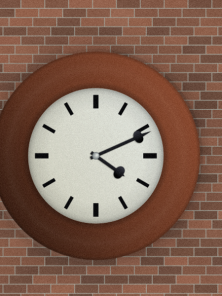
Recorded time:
4,11
